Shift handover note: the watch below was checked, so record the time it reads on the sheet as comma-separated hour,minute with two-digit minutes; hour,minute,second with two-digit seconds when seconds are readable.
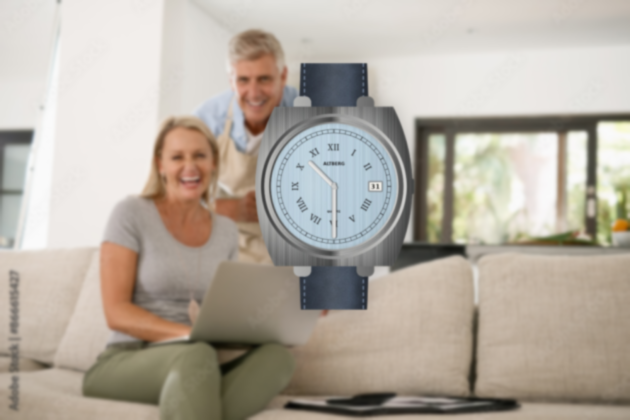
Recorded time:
10,30
